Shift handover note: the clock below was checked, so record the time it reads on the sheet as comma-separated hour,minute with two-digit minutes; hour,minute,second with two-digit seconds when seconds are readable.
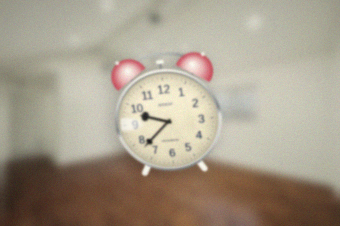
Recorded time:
9,38
